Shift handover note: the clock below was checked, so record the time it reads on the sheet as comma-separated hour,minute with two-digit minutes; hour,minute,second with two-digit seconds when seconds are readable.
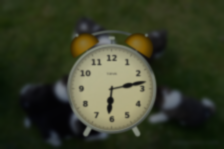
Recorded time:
6,13
